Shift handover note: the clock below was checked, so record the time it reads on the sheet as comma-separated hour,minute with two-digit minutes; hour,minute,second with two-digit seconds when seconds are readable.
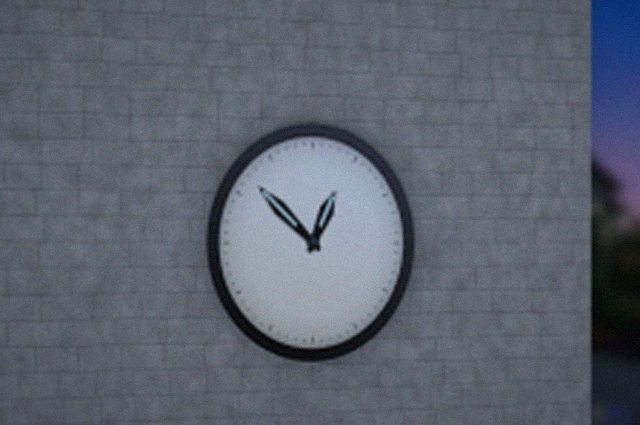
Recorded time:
12,52
